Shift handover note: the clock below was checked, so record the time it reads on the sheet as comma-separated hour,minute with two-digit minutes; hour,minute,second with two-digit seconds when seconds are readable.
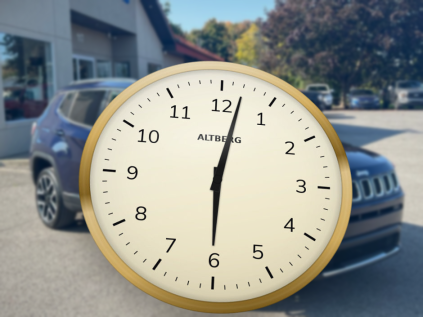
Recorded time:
6,02
